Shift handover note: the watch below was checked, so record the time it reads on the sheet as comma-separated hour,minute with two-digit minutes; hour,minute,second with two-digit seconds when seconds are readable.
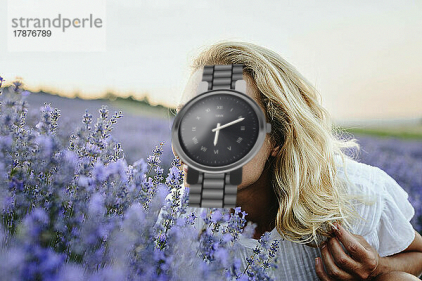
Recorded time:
6,11
